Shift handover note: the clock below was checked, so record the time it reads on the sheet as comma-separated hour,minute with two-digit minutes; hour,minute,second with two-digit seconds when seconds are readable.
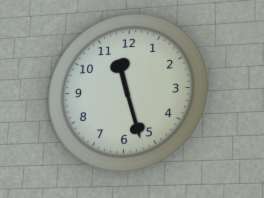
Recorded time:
11,27
